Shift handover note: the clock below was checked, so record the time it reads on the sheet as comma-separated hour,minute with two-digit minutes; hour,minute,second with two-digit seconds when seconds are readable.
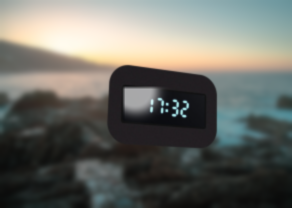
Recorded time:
17,32
